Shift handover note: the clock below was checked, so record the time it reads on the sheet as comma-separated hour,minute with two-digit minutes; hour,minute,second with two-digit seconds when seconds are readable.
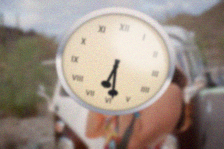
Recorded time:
6,29
